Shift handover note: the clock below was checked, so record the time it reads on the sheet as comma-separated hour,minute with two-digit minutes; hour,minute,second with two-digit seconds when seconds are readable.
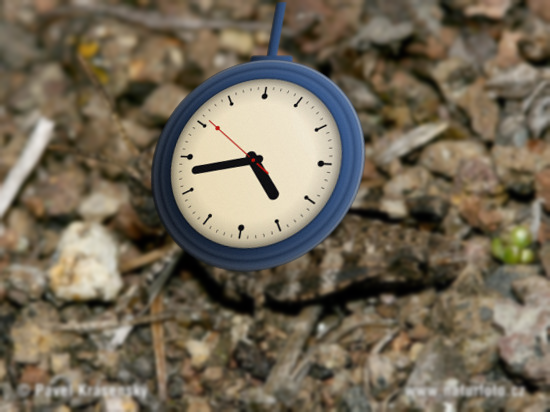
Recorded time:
4,42,51
